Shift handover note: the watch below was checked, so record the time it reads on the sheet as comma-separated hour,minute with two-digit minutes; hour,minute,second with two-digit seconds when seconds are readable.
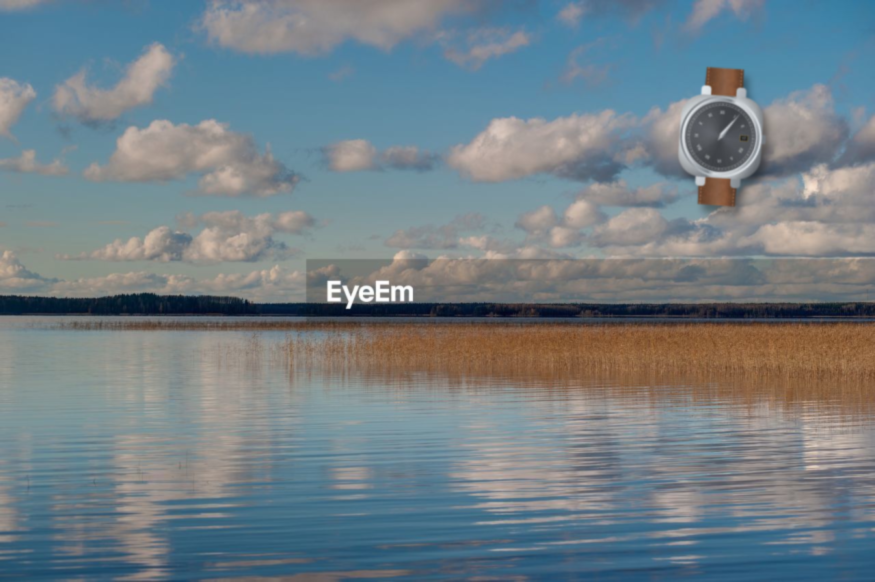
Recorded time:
1,06
